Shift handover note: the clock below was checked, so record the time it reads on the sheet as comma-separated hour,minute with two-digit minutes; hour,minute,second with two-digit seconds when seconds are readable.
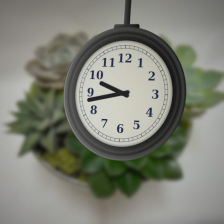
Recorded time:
9,43
